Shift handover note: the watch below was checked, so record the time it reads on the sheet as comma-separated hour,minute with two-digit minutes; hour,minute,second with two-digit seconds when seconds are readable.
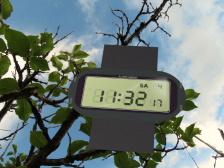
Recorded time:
11,32,17
